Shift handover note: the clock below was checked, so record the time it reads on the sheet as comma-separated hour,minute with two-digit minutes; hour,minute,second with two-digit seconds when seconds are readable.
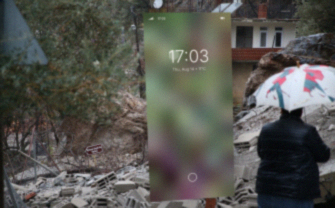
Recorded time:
17,03
